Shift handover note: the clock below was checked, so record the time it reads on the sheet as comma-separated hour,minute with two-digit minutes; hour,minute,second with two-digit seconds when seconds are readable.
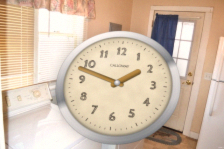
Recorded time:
1,48
